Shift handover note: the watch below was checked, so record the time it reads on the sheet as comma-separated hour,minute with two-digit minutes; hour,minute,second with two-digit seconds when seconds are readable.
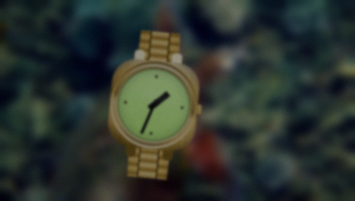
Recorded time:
1,33
